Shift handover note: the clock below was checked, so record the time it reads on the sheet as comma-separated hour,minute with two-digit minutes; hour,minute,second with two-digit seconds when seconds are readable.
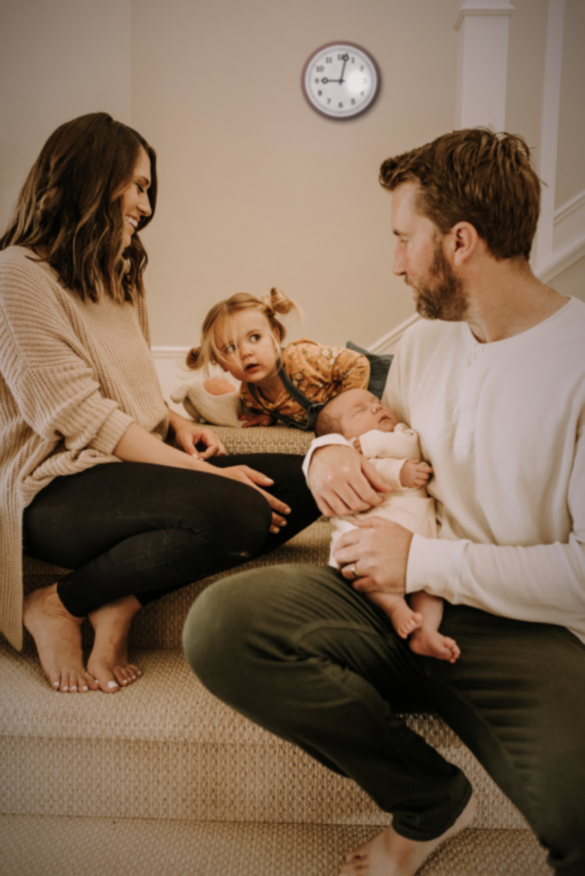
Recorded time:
9,02
